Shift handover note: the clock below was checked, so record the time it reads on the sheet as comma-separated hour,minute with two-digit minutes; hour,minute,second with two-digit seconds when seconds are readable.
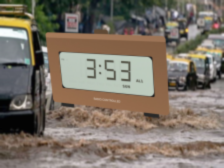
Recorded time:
3,53
